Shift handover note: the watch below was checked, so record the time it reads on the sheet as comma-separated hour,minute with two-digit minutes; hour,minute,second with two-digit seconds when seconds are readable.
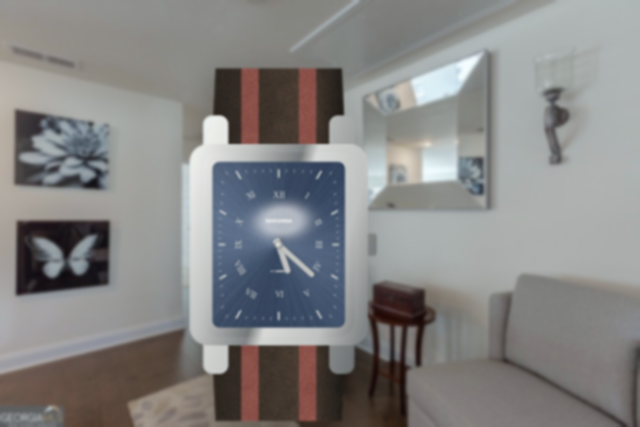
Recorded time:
5,22
